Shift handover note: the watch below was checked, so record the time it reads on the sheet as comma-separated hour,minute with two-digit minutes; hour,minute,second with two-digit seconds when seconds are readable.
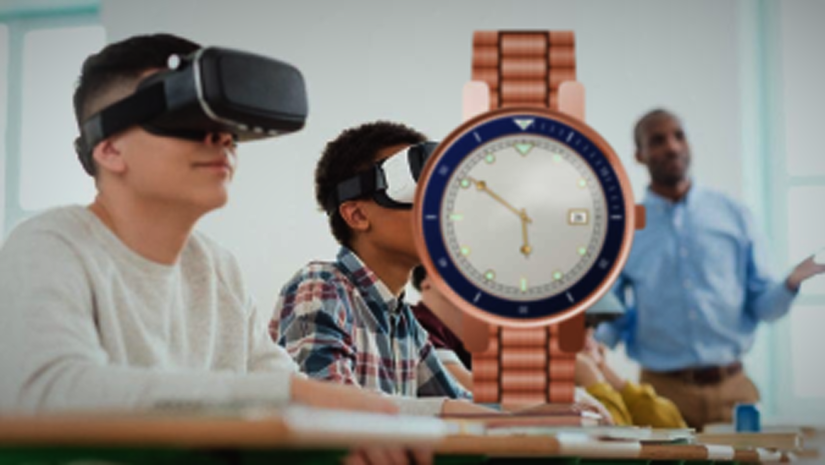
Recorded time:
5,51
